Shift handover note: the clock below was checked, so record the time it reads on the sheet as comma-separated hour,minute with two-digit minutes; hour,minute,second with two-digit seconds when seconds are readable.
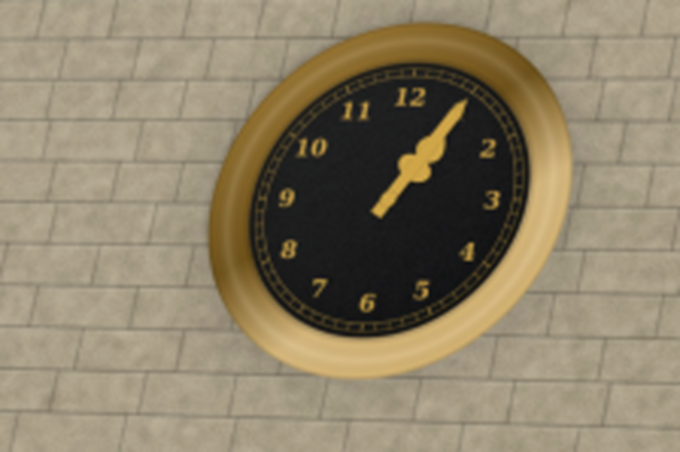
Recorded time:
1,05
